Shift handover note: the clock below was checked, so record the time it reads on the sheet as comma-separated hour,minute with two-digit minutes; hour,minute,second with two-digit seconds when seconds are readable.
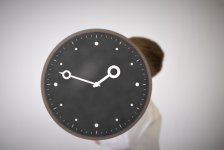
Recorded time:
1,48
